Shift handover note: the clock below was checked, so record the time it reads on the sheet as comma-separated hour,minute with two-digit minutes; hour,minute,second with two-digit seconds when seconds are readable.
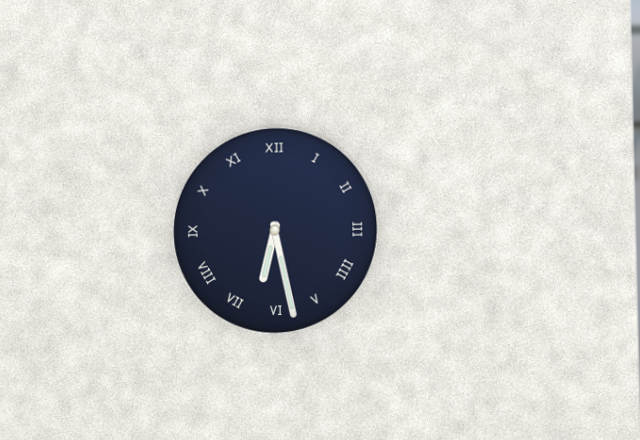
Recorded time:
6,28
